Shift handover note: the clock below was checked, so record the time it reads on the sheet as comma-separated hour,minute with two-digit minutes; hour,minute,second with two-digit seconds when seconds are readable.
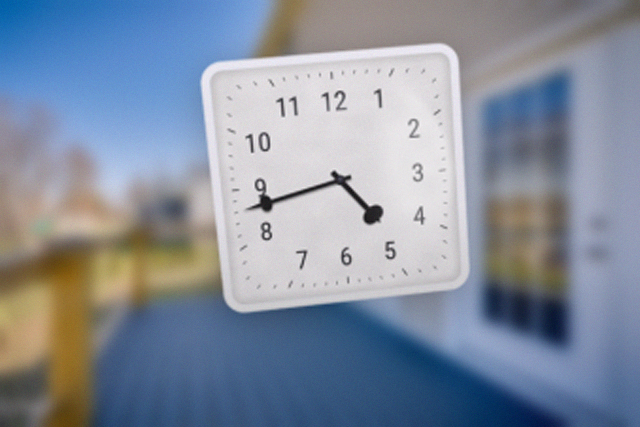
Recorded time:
4,43
